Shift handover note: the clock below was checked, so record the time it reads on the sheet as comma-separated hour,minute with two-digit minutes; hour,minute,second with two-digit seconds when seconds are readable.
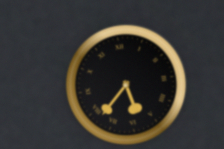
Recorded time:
5,38
